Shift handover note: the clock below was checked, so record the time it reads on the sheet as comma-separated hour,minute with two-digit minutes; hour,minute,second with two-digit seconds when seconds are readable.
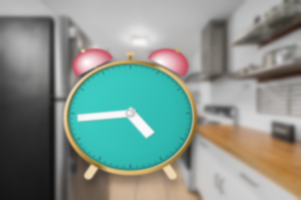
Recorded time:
4,44
